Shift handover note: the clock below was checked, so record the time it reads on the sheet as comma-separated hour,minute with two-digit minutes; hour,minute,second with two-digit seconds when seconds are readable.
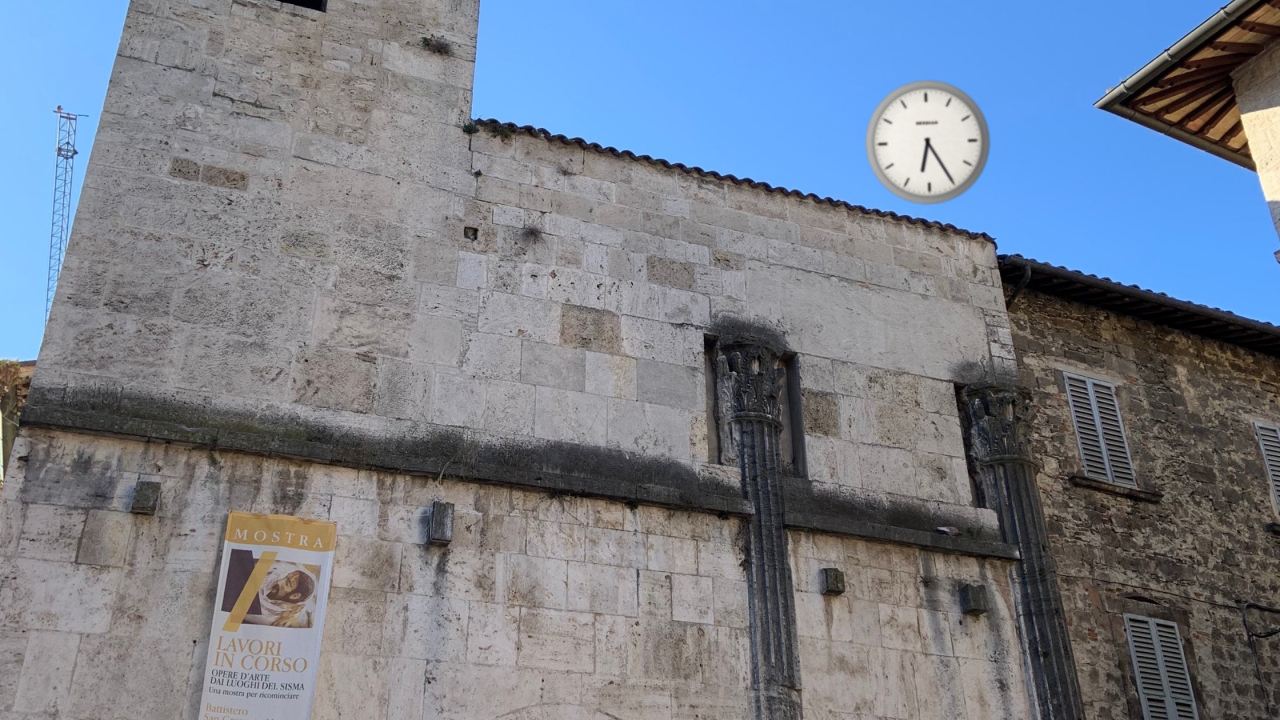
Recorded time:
6,25
